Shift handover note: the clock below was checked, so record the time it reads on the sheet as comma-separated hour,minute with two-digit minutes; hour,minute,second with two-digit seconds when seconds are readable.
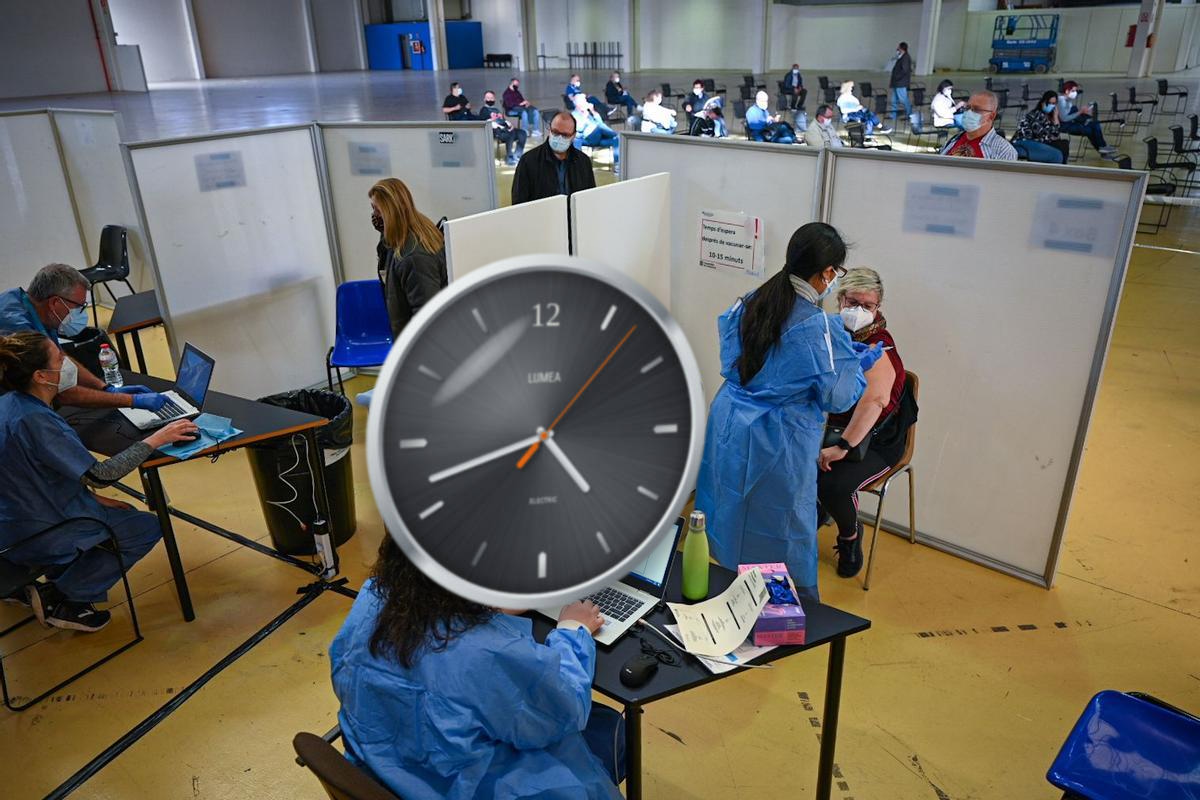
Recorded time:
4,42,07
